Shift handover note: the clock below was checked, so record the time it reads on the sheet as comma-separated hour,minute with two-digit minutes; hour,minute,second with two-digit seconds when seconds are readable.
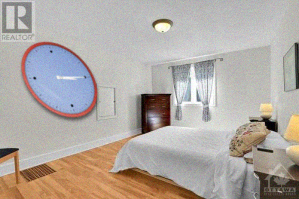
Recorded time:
3,15
